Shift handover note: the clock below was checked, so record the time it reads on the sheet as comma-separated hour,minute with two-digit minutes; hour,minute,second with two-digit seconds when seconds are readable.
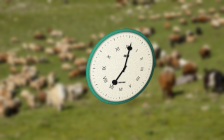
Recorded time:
7,01
